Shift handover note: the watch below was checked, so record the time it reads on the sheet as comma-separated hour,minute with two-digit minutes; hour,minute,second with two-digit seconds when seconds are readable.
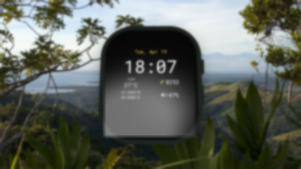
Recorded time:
18,07
